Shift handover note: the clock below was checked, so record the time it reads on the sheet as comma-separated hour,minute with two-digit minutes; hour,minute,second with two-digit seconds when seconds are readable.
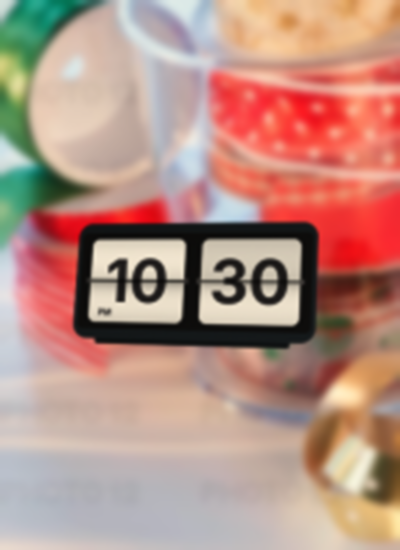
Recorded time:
10,30
